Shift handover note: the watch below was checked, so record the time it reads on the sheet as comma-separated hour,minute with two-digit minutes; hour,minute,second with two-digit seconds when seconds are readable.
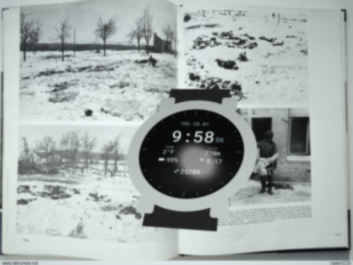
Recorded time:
9,58
